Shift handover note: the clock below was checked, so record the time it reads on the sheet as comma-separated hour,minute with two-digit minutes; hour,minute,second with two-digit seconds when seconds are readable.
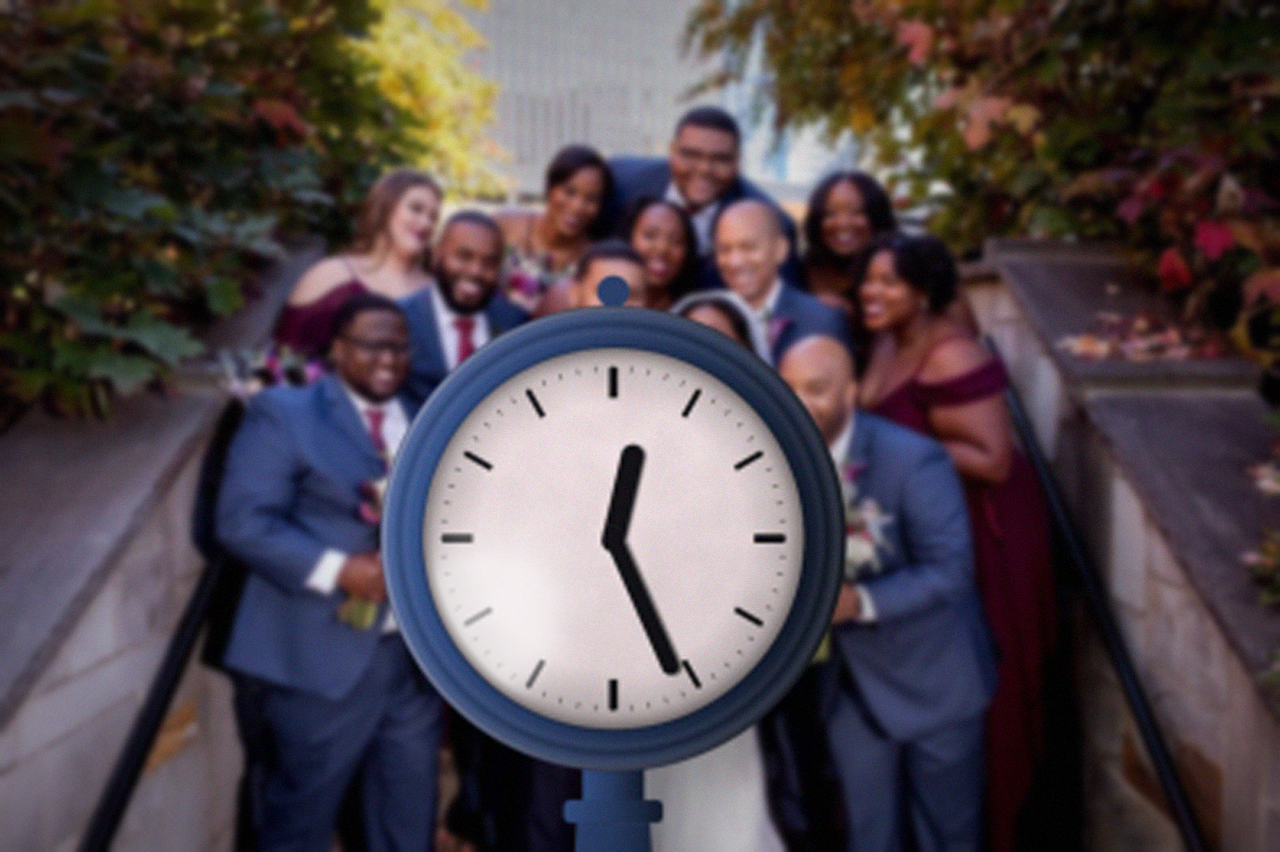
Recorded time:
12,26
